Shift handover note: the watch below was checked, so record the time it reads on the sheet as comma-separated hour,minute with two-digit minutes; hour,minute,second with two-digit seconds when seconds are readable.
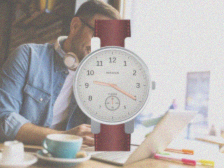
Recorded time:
9,20
